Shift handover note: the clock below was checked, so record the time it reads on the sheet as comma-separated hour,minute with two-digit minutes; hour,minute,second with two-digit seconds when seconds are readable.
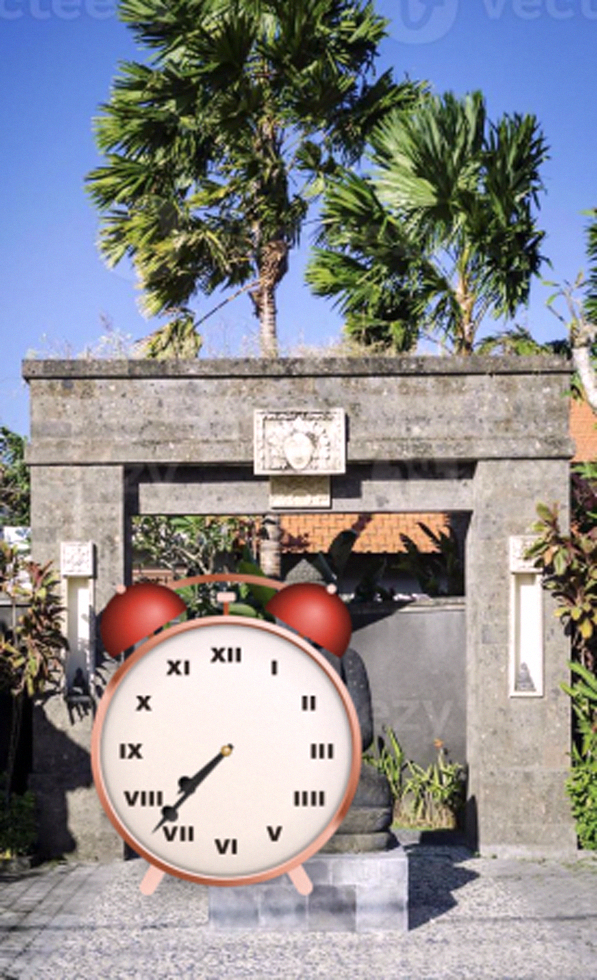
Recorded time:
7,37
